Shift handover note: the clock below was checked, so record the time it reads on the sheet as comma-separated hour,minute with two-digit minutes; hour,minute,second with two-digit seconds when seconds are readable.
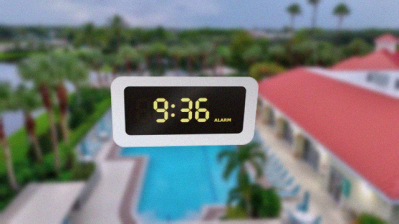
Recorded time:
9,36
